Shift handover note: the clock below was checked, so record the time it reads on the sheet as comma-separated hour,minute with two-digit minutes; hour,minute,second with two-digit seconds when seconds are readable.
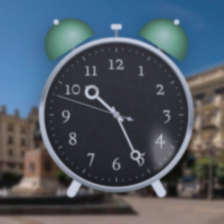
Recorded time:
10,25,48
